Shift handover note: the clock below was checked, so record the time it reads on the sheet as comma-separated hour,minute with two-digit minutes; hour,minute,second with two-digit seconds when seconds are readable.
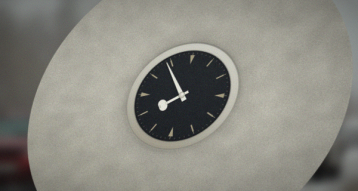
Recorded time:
7,54
